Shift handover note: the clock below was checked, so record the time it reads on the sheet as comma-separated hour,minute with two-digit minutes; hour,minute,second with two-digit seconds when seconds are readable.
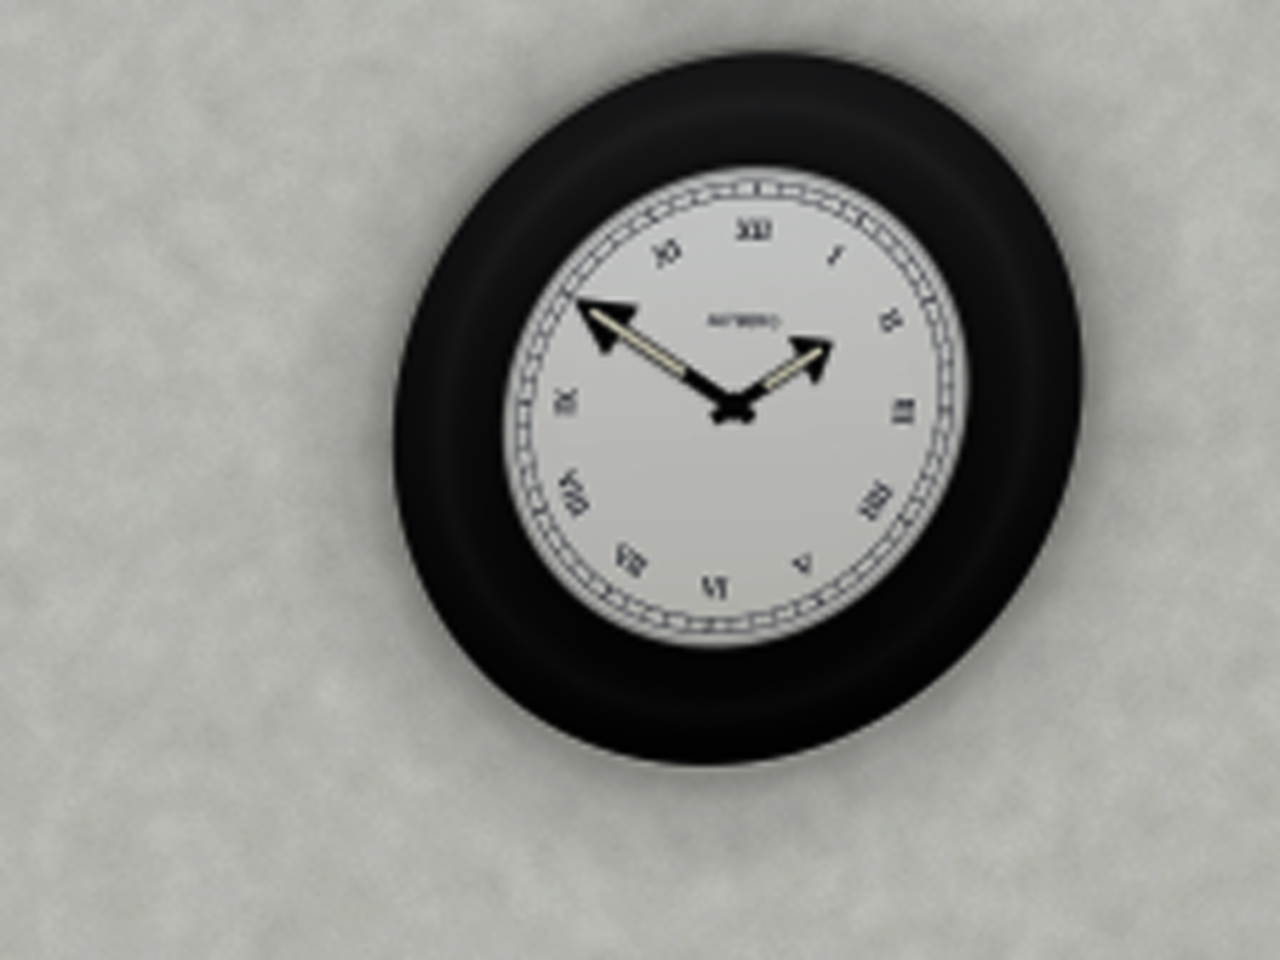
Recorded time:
1,50
